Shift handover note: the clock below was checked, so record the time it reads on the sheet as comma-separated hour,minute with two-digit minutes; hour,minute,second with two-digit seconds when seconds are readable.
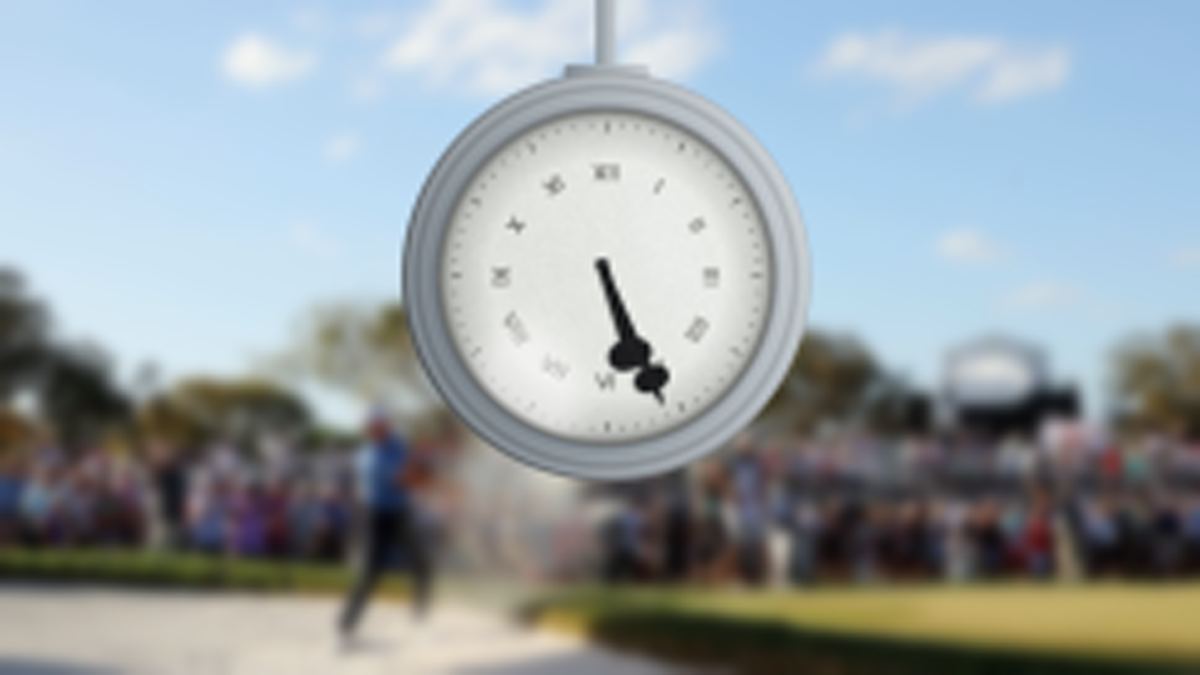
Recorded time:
5,26
